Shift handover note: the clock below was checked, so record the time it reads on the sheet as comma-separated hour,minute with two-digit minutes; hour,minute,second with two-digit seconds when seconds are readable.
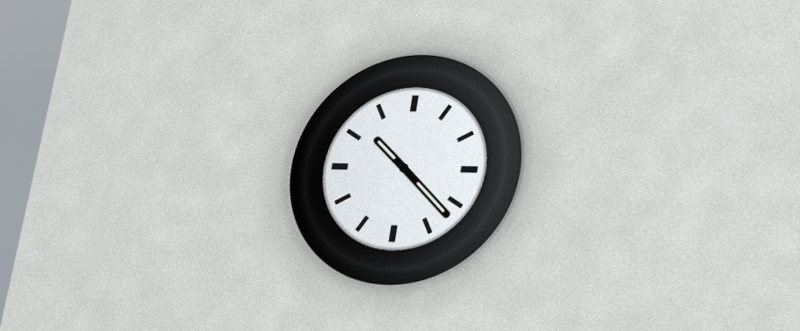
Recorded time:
10,22
